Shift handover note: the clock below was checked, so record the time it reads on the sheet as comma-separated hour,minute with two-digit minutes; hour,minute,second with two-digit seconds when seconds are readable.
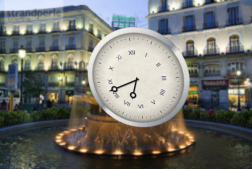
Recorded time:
6,42
